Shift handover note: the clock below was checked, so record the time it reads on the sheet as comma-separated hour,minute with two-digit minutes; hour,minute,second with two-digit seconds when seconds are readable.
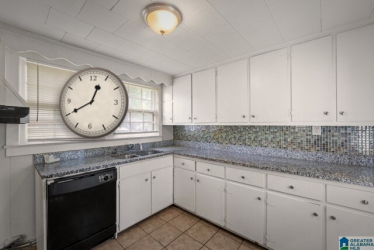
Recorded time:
12,40
